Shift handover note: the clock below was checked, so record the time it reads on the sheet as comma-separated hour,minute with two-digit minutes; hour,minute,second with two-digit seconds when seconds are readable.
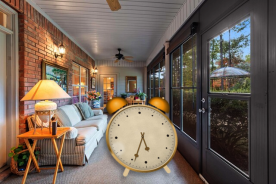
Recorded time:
5,34
